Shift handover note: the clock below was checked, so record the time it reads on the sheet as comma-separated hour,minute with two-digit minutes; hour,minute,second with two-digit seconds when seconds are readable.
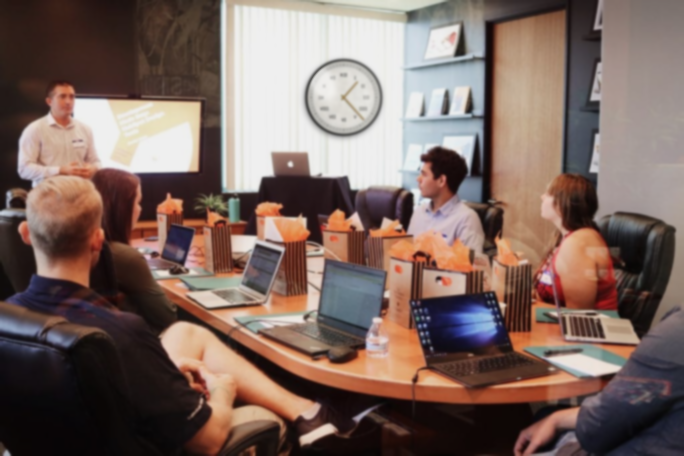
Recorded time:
1,23
